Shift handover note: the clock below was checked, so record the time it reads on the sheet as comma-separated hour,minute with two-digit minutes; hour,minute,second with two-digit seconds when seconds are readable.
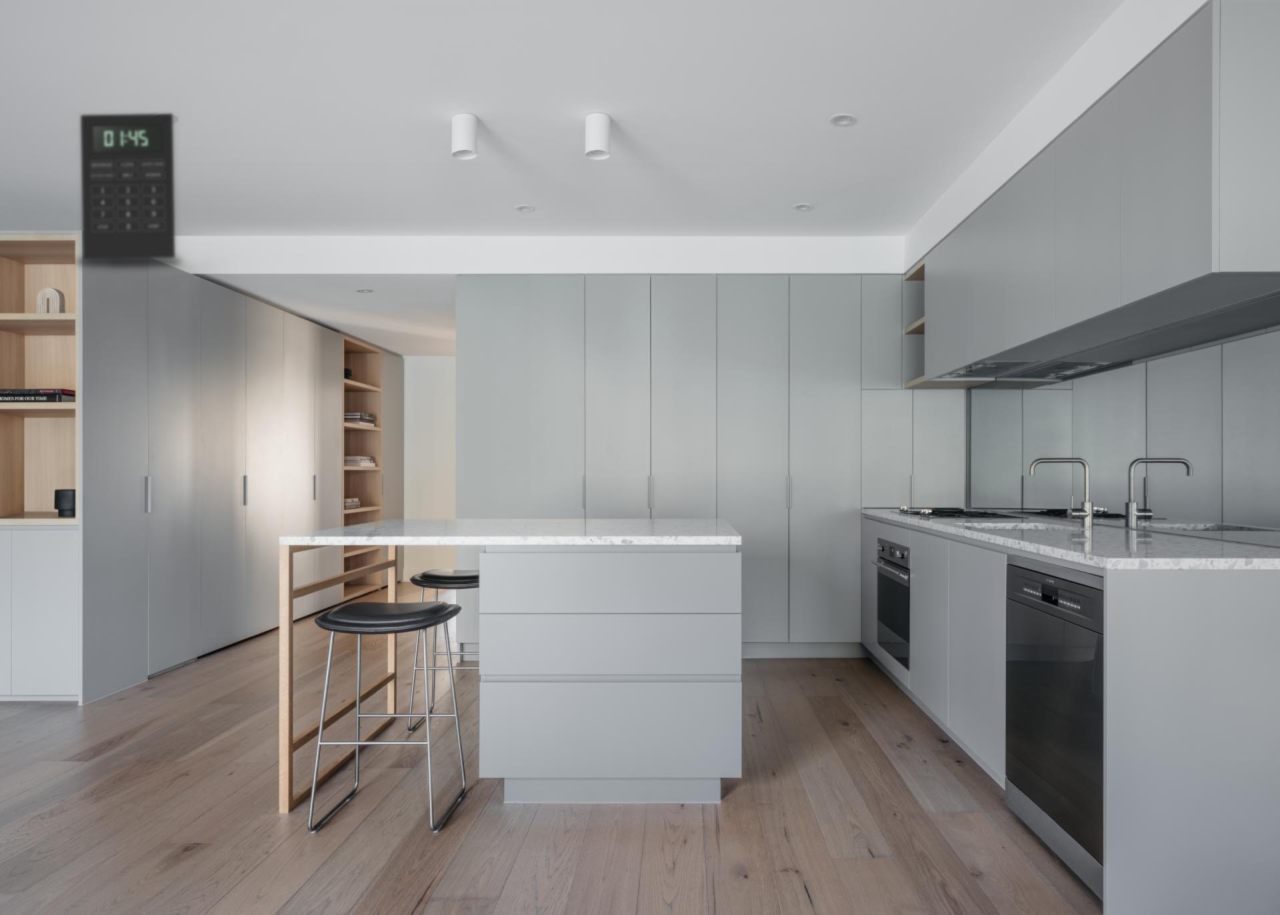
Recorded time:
1,45
